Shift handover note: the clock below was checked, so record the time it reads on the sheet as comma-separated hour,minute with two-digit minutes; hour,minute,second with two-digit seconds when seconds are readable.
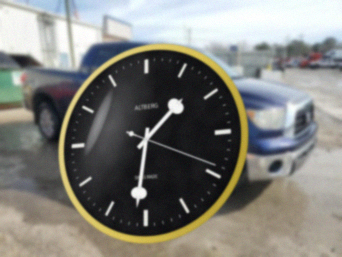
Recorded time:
1,31,19
